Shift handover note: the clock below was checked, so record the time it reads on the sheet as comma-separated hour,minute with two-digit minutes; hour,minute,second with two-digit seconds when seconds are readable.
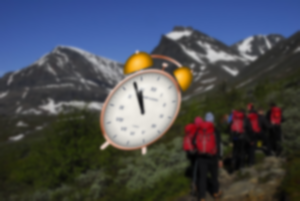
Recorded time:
10,53
